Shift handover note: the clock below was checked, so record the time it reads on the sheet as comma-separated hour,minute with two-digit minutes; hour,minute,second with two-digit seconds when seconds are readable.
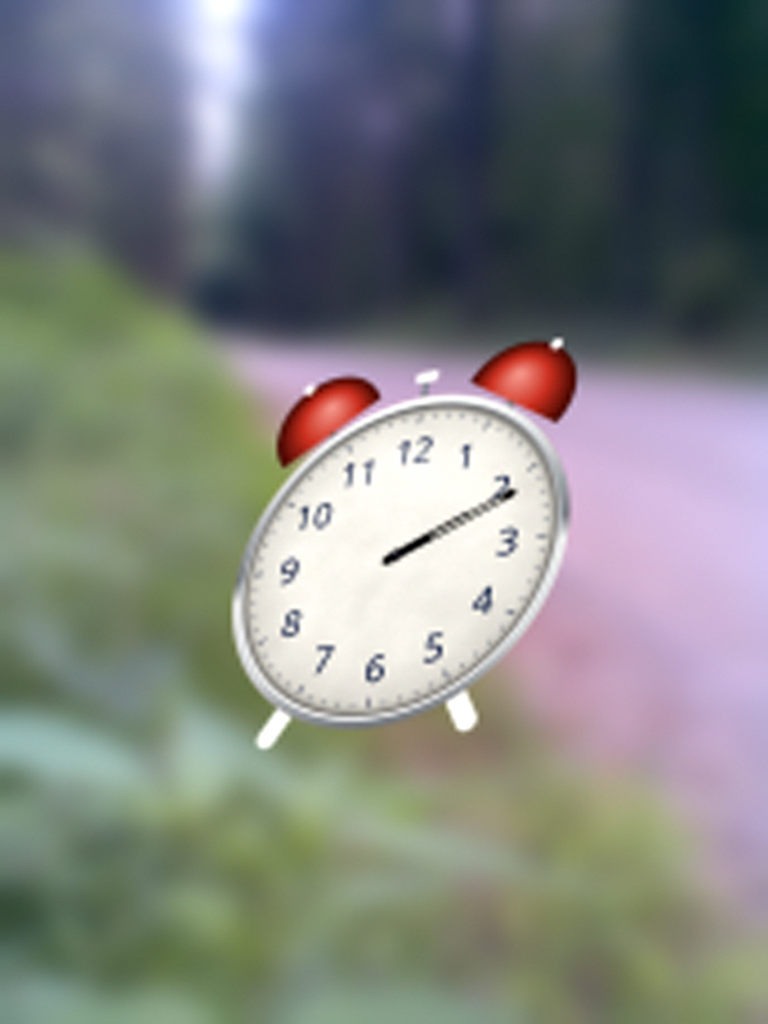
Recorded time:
2,11
